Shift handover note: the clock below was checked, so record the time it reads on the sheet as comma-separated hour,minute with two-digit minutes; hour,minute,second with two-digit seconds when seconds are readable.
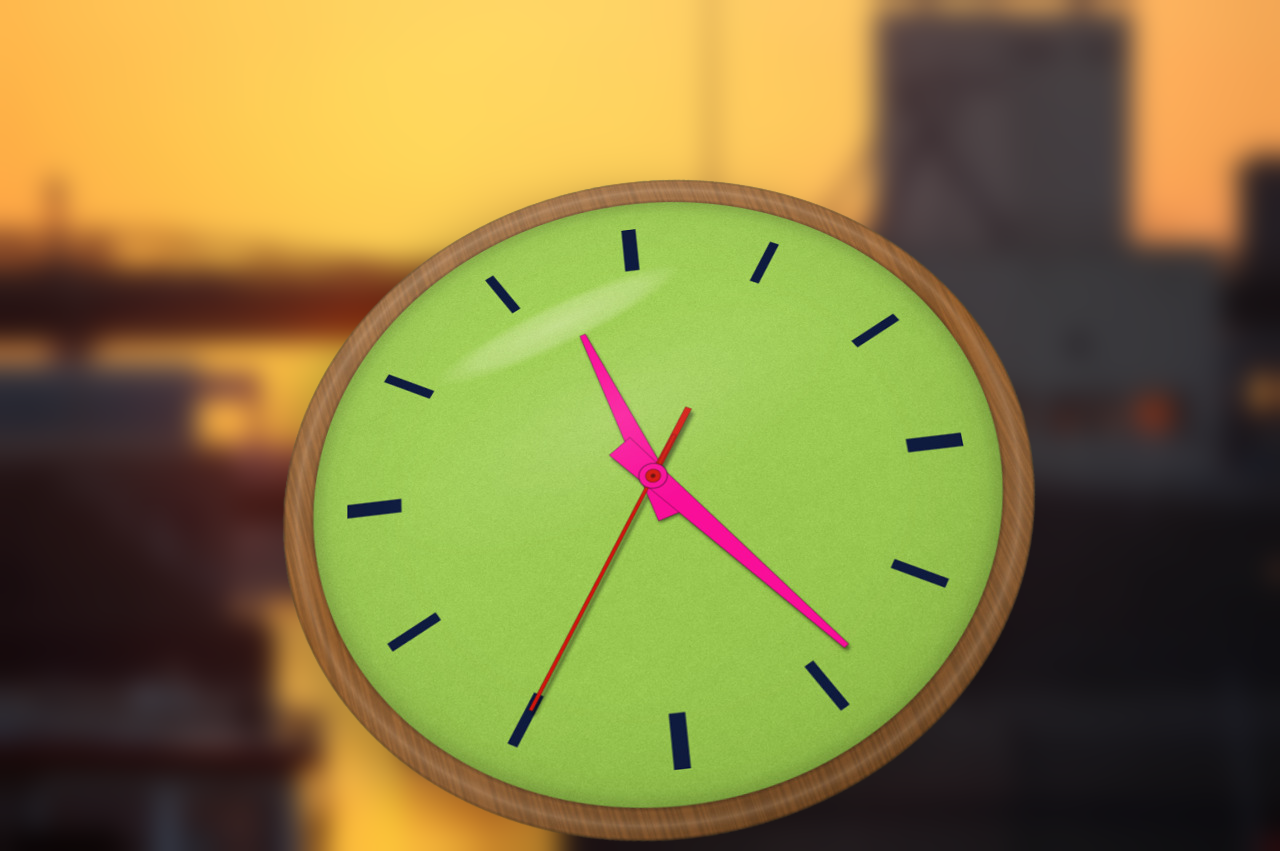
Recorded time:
11,23,35
